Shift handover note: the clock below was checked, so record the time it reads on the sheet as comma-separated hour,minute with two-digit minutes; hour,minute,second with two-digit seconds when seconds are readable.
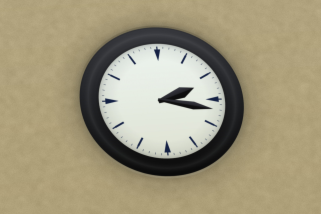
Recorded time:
2,17
